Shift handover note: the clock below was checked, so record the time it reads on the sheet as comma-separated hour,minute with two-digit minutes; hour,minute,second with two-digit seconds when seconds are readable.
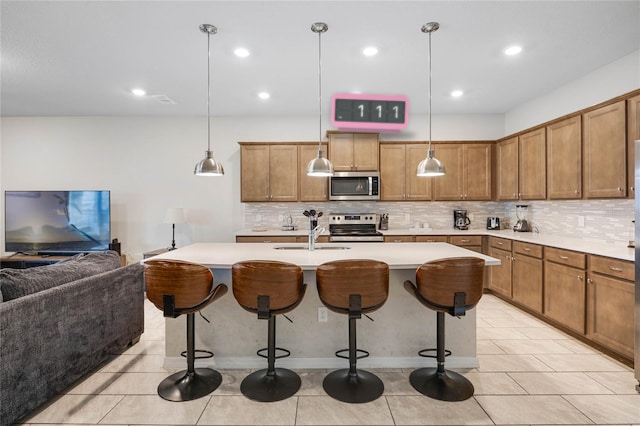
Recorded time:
1,11
